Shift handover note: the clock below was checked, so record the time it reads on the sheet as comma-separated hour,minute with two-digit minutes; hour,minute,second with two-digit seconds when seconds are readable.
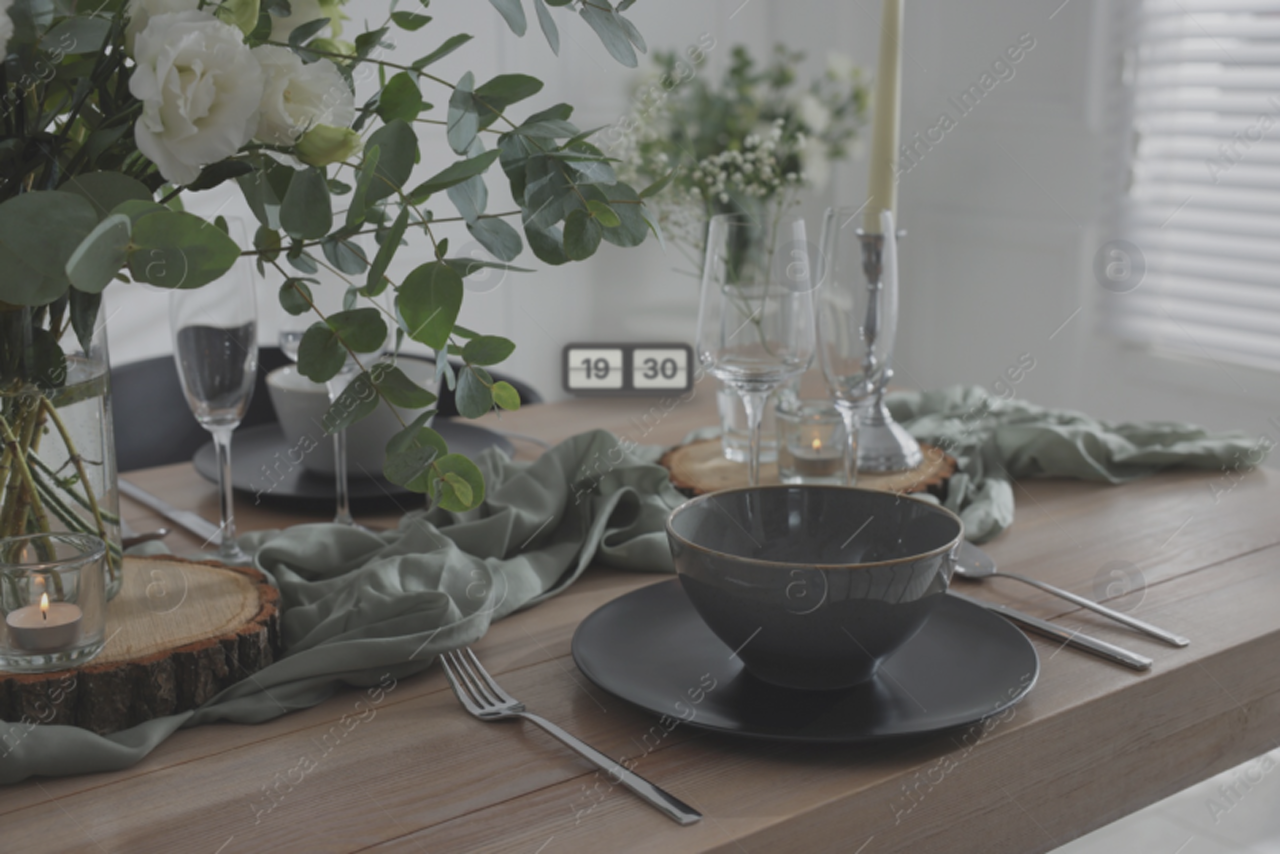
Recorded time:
19,30
